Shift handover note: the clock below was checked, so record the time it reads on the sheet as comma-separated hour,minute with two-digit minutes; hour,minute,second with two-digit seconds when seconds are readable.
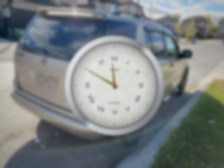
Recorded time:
11,50
